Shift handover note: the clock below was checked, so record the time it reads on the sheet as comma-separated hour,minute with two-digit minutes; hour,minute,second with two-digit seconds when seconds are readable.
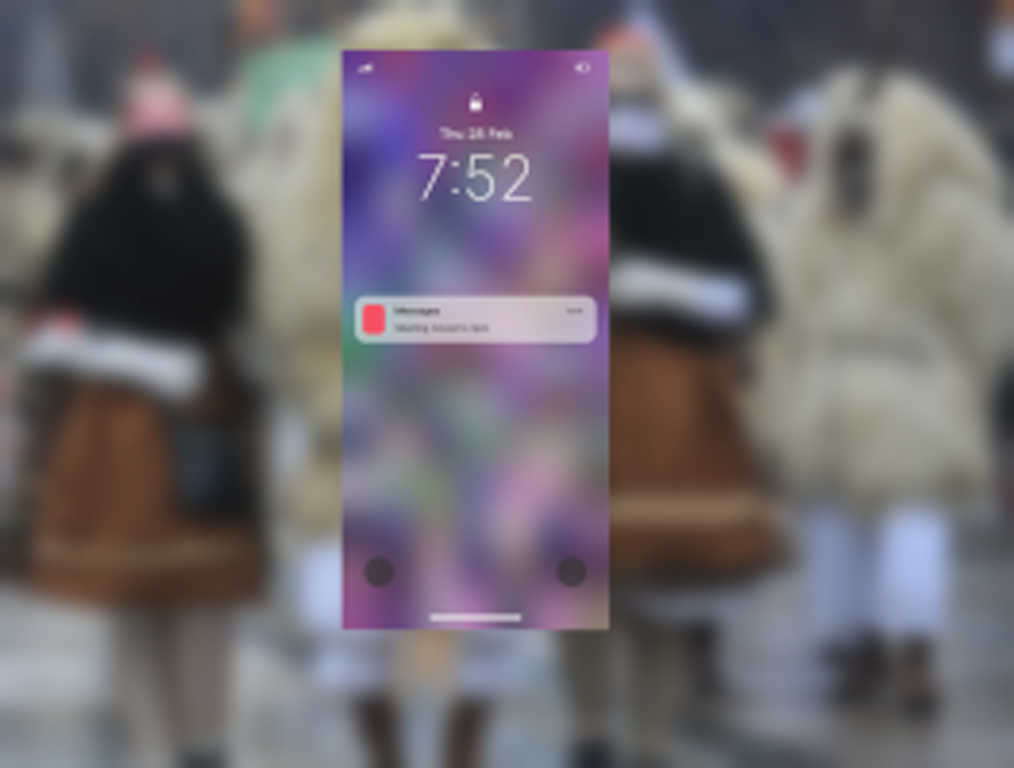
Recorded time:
7,52
